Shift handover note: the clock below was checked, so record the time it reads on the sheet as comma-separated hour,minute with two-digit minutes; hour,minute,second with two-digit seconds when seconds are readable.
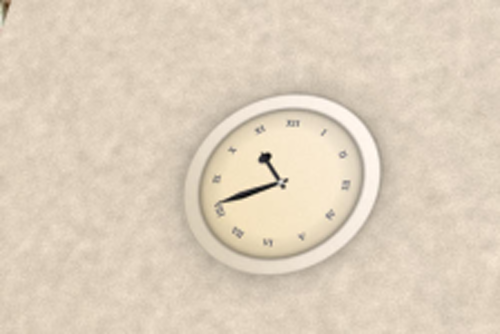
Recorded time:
10,41
